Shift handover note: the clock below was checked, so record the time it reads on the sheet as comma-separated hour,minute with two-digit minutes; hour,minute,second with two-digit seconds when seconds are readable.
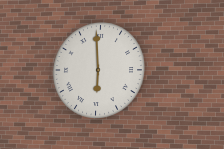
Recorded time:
5,59
